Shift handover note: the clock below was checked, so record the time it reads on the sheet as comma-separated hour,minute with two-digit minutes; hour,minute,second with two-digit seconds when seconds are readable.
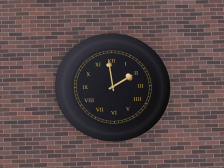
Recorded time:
1,59
